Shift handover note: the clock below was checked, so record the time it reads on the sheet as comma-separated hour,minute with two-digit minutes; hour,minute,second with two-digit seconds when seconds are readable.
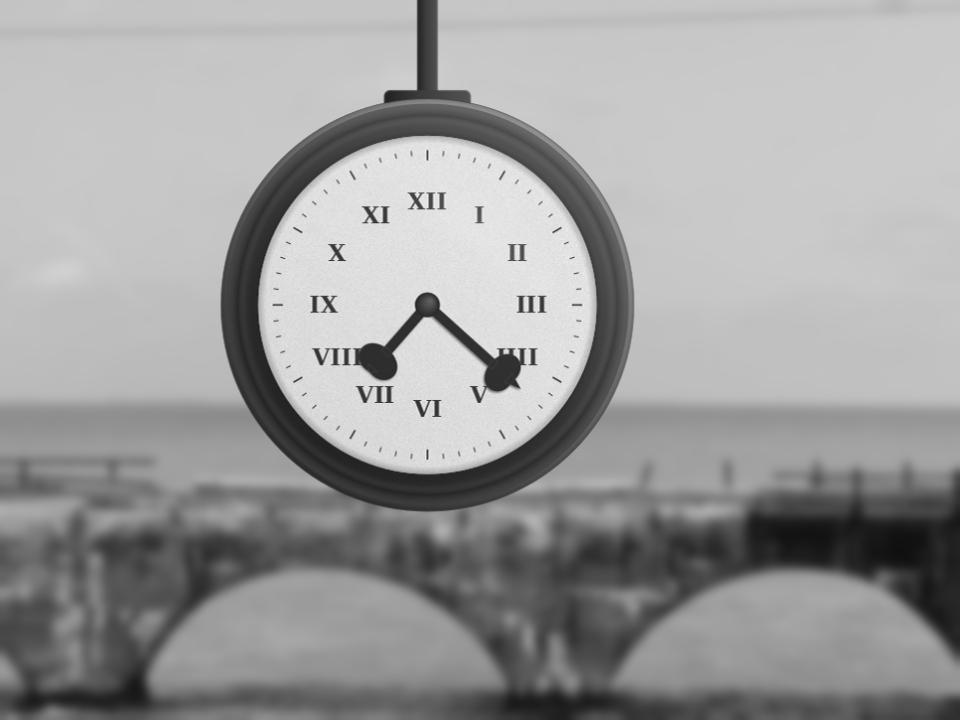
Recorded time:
7,22
